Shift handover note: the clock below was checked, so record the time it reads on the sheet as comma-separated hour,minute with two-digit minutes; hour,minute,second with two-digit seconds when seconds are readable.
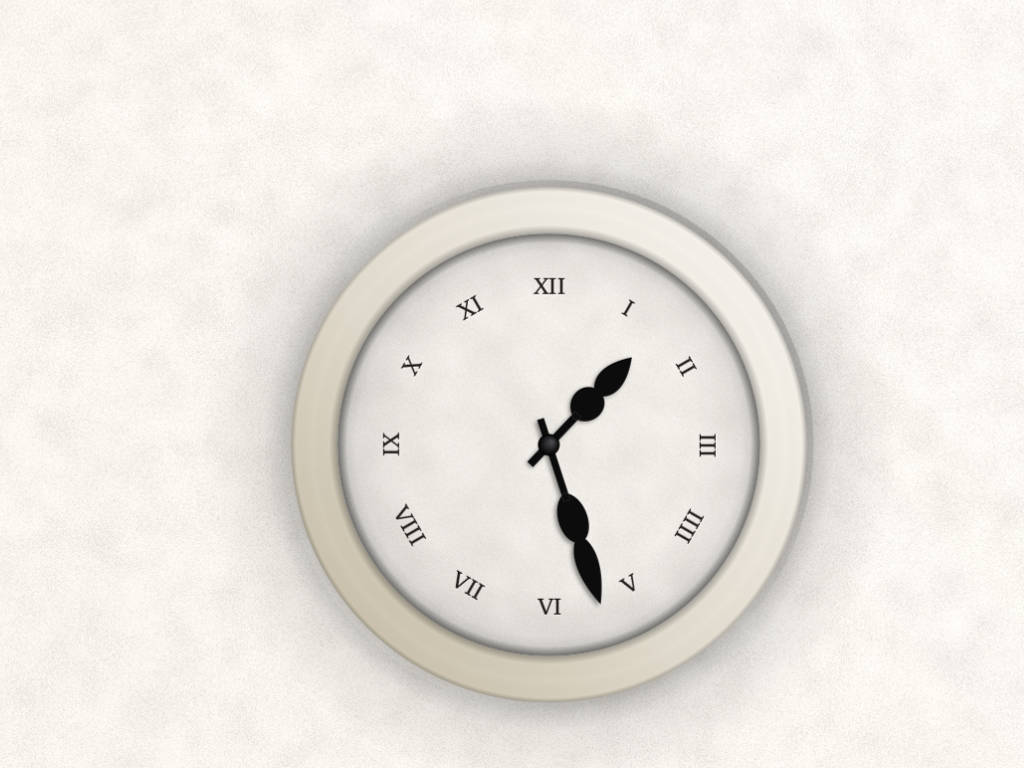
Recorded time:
1,27
